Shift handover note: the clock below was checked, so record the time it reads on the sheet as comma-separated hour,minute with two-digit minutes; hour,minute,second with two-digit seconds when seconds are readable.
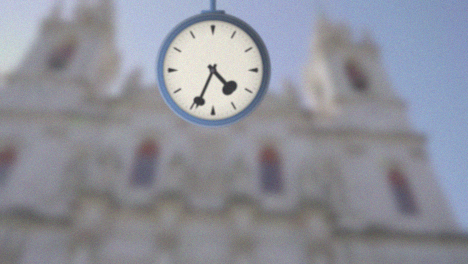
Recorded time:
4,34
